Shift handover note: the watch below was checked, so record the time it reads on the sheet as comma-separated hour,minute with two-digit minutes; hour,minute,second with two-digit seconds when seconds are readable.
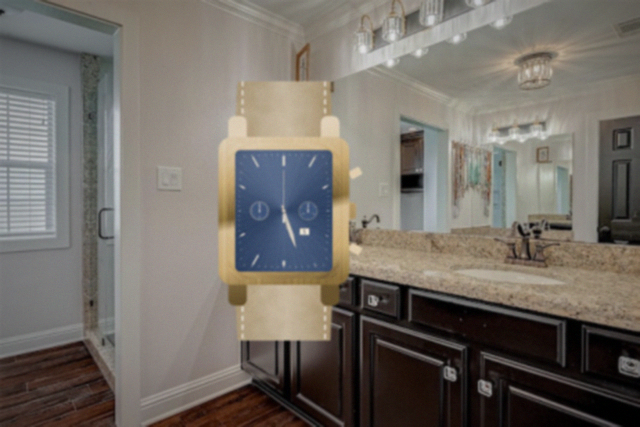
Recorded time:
5,27
